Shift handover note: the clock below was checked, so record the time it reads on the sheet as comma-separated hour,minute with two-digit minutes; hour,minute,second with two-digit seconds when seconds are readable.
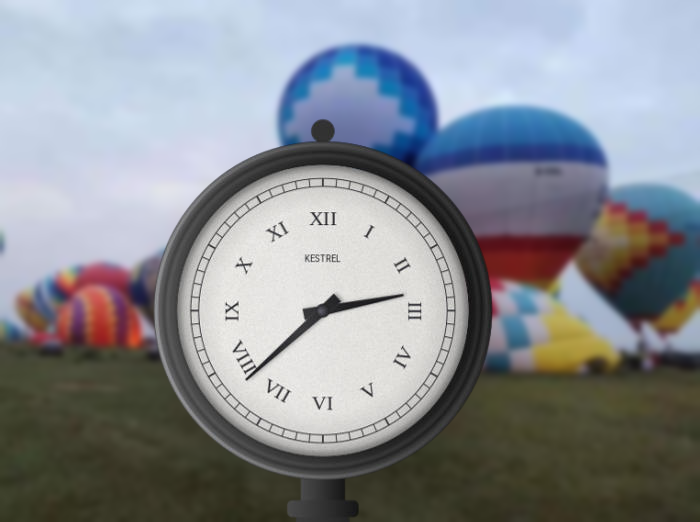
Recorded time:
2,38
